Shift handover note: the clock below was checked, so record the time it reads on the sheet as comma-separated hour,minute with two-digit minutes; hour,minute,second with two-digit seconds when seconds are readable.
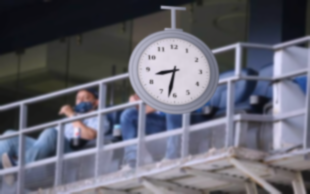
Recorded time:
8,32
